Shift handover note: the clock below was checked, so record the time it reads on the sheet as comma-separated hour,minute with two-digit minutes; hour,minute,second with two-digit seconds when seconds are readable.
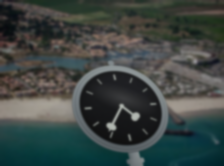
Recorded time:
4,36
